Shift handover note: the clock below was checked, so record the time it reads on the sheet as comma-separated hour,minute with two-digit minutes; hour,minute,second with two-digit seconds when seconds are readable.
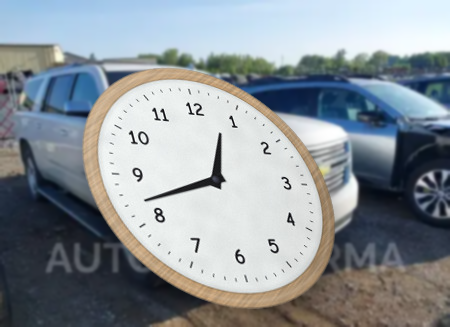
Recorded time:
12,42
